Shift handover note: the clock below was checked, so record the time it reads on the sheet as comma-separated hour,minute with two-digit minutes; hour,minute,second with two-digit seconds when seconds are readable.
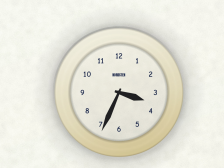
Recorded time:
3,34
